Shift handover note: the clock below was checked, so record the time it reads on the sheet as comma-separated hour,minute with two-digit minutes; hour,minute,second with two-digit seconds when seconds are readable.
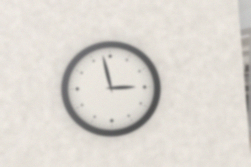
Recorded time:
2,58
